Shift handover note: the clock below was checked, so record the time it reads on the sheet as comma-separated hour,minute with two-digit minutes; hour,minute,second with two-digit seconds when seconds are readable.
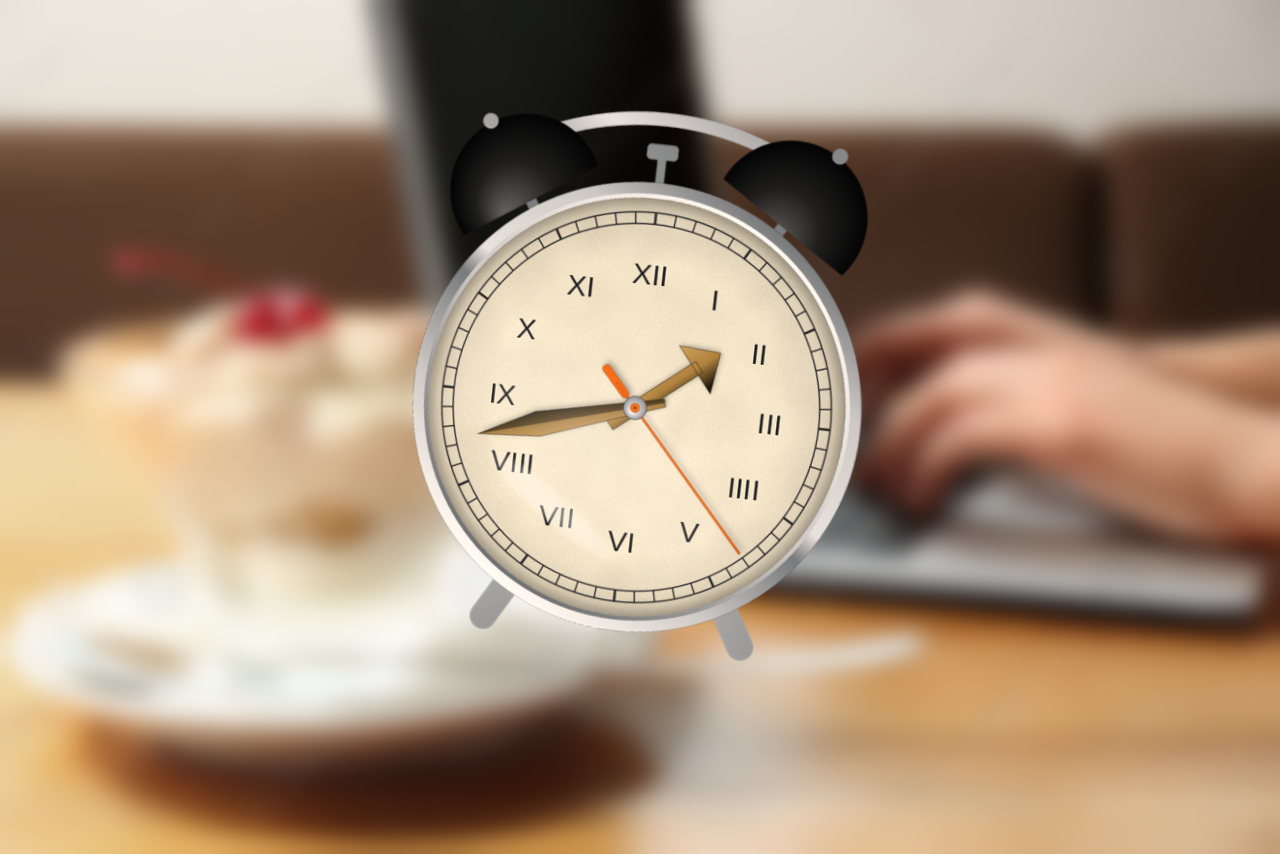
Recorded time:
1,42,23
